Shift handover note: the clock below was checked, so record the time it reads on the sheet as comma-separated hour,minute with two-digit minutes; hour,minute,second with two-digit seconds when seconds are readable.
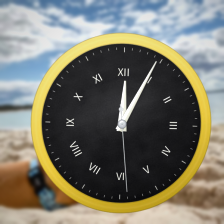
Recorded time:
12,04,29
